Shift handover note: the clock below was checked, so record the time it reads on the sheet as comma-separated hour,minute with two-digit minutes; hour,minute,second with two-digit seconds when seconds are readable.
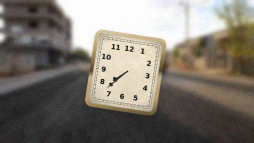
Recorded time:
7,37
